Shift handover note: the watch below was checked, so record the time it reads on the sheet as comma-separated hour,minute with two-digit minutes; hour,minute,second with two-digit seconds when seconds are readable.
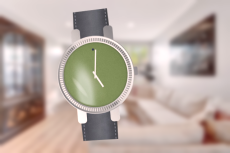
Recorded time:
5,01
